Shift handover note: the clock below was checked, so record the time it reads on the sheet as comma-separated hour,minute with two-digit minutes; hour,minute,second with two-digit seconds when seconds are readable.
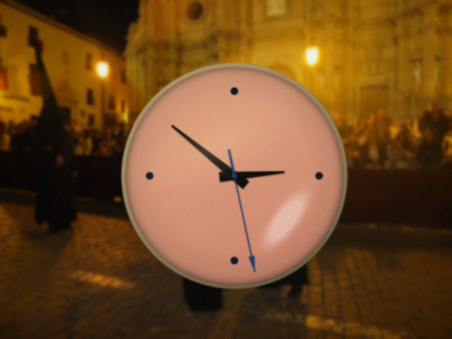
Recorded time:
2,51,28
